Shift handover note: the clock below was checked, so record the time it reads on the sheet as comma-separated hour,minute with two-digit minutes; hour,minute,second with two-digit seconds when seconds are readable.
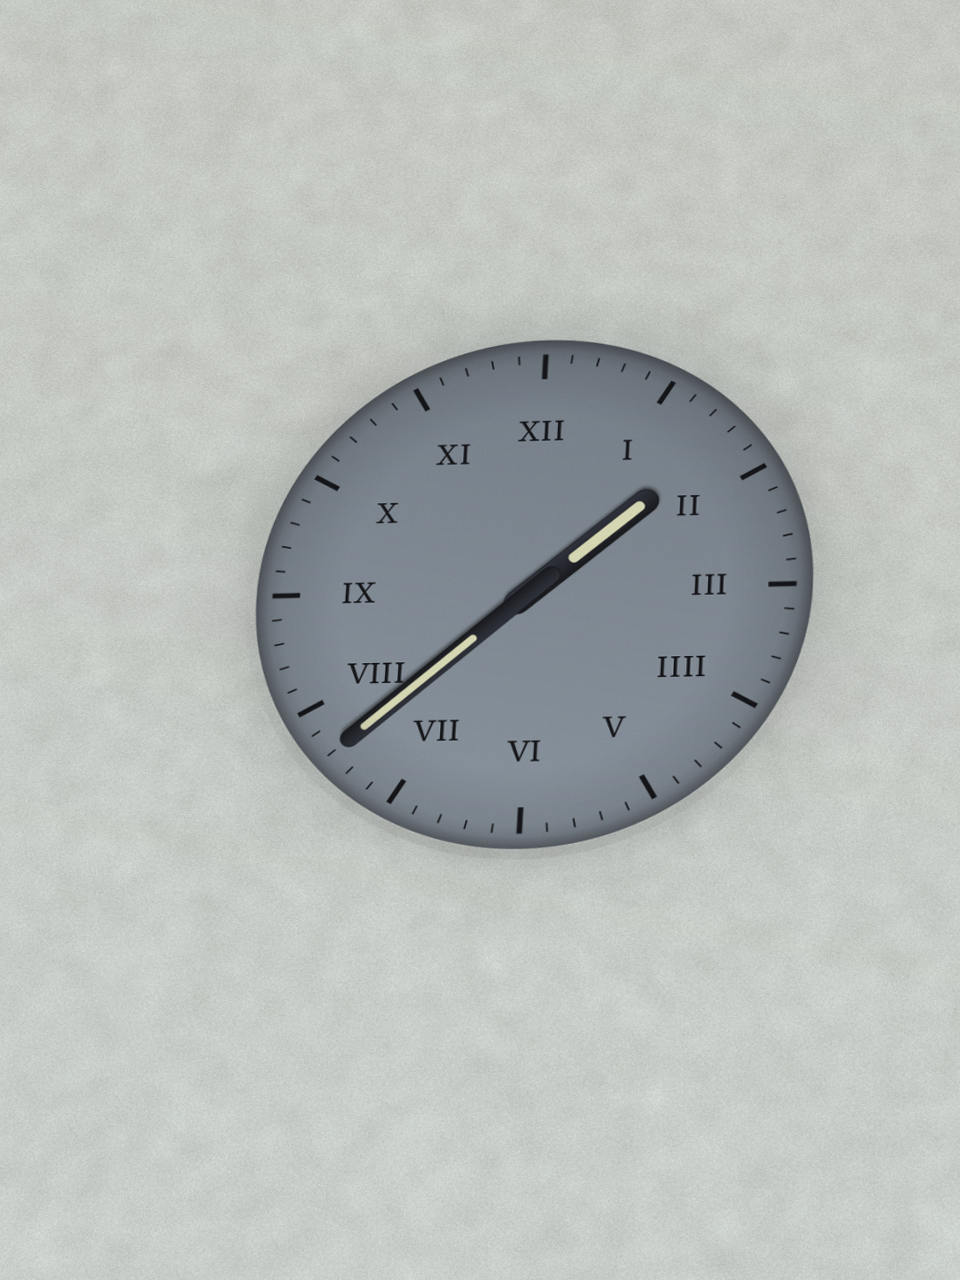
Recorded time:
1,38
